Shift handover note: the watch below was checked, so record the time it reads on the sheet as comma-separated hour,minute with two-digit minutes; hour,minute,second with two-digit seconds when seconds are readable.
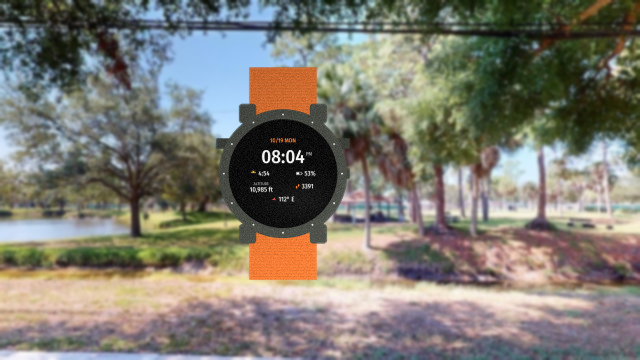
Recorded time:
8,04
